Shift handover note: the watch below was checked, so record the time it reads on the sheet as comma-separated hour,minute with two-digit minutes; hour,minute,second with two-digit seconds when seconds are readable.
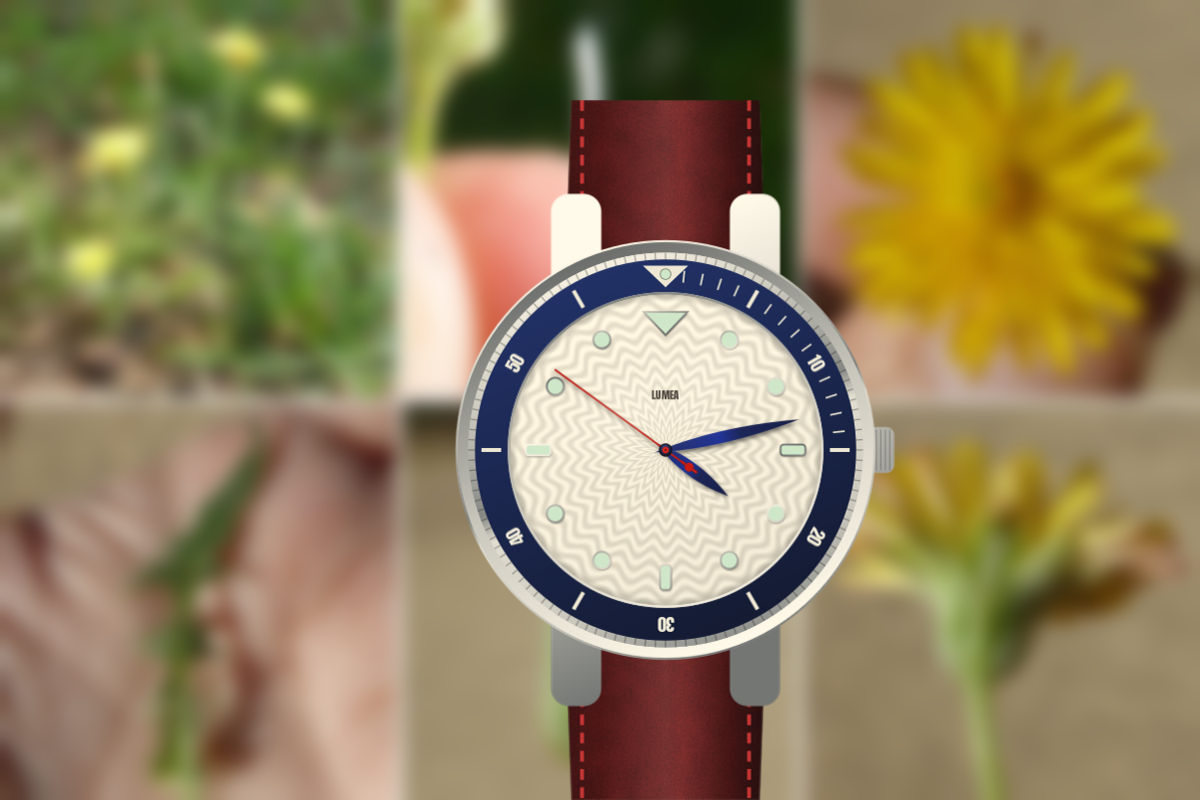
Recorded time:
4,12,51
